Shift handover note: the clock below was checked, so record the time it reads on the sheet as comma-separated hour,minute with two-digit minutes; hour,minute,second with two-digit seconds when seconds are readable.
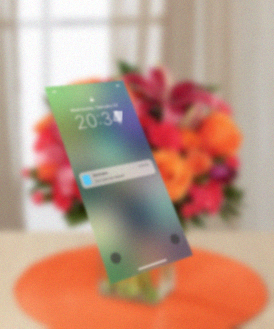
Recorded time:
20,34
